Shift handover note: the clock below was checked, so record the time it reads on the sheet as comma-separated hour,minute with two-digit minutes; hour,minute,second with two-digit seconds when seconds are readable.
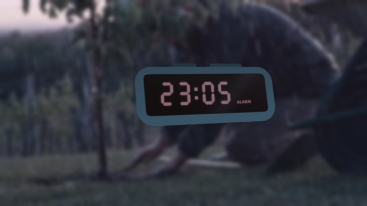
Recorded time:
23,05
